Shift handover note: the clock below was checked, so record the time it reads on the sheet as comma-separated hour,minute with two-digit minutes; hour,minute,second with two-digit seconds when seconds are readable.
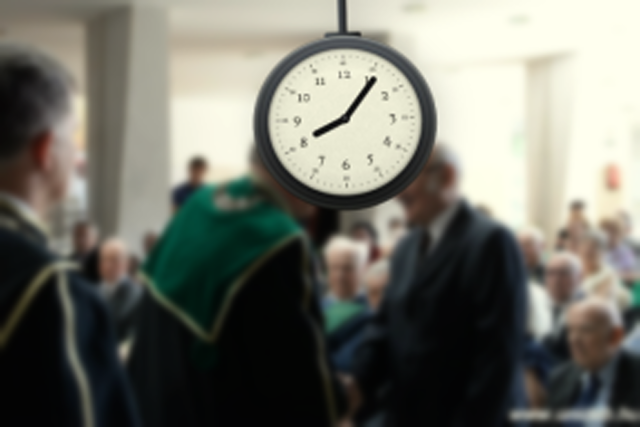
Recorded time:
8,06
